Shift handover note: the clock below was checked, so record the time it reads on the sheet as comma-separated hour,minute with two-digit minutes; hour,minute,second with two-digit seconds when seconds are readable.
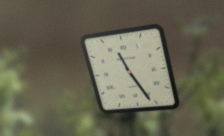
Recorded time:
11,26
